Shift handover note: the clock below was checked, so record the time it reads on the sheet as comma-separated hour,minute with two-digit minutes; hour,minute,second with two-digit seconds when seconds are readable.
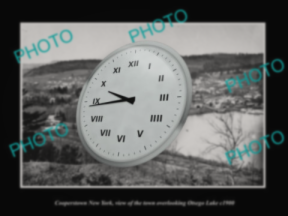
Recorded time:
9,44
